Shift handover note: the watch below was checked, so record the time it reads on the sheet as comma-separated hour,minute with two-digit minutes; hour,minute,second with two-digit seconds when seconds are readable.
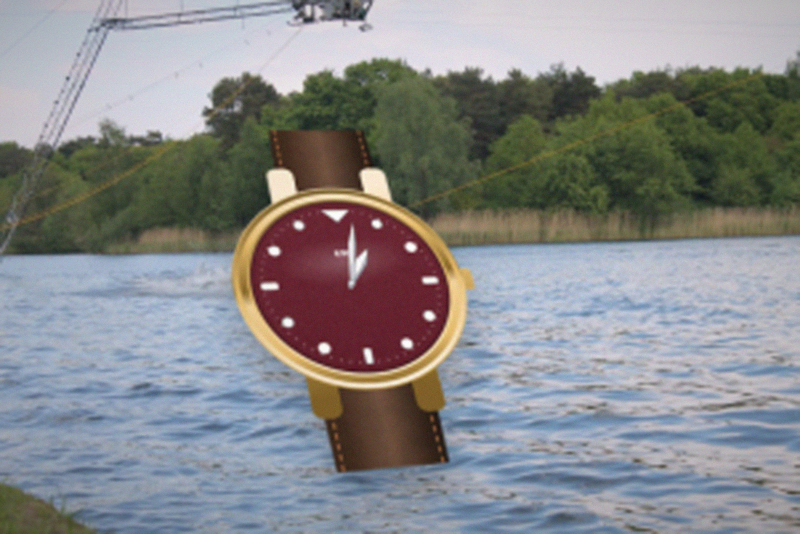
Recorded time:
1,02
